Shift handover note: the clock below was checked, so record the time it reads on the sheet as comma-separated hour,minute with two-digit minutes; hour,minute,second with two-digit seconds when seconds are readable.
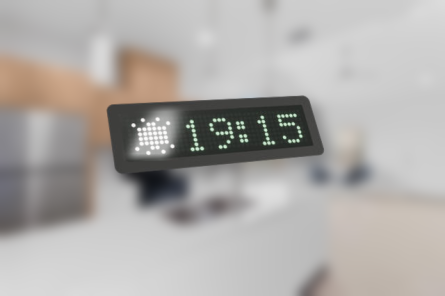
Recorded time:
19,15
